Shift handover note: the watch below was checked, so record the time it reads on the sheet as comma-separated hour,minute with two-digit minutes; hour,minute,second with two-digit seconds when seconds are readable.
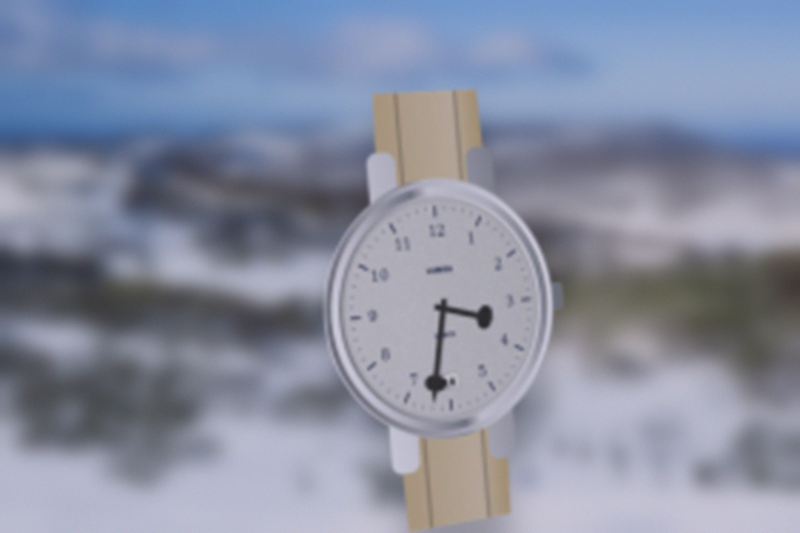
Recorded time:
3,32
